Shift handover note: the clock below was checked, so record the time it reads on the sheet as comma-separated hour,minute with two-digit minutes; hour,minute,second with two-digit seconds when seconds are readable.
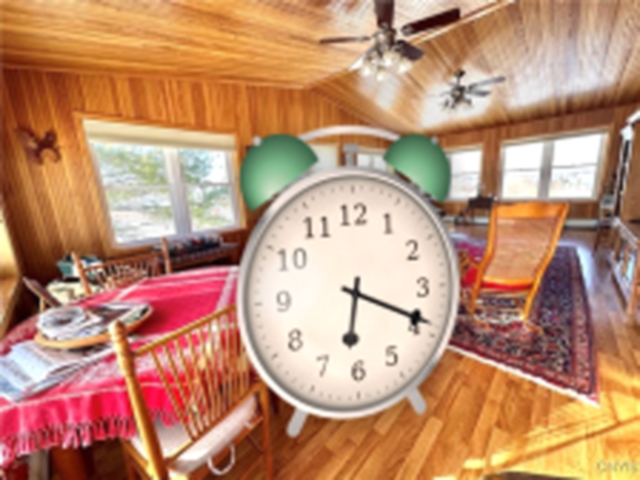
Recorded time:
6,19
